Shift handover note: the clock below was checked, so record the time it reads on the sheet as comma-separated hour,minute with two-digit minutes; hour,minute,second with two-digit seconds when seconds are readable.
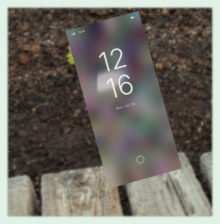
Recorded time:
12,16
